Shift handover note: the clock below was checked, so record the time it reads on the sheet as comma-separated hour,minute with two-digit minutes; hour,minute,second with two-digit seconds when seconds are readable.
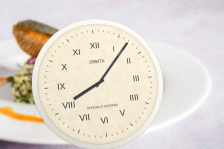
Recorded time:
8,07
